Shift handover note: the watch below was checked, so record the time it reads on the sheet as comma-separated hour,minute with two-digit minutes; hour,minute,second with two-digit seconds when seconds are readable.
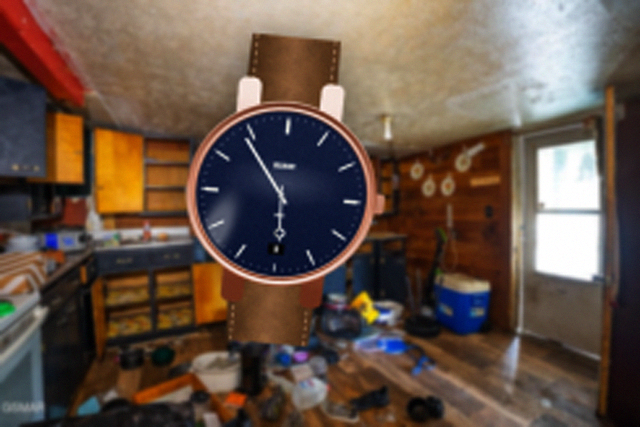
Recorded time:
5,54
